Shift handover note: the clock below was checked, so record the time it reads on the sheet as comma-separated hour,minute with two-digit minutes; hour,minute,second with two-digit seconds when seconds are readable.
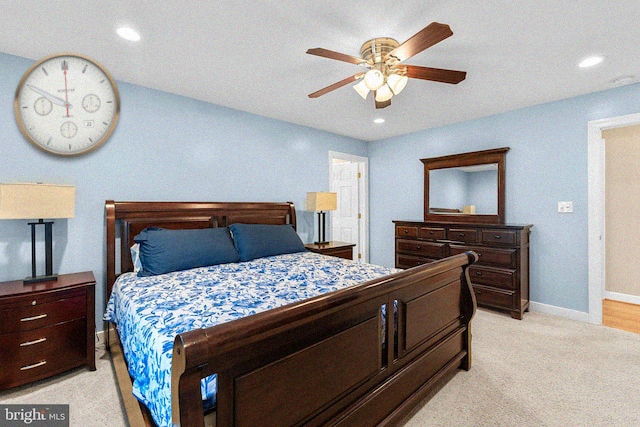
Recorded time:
9,50
